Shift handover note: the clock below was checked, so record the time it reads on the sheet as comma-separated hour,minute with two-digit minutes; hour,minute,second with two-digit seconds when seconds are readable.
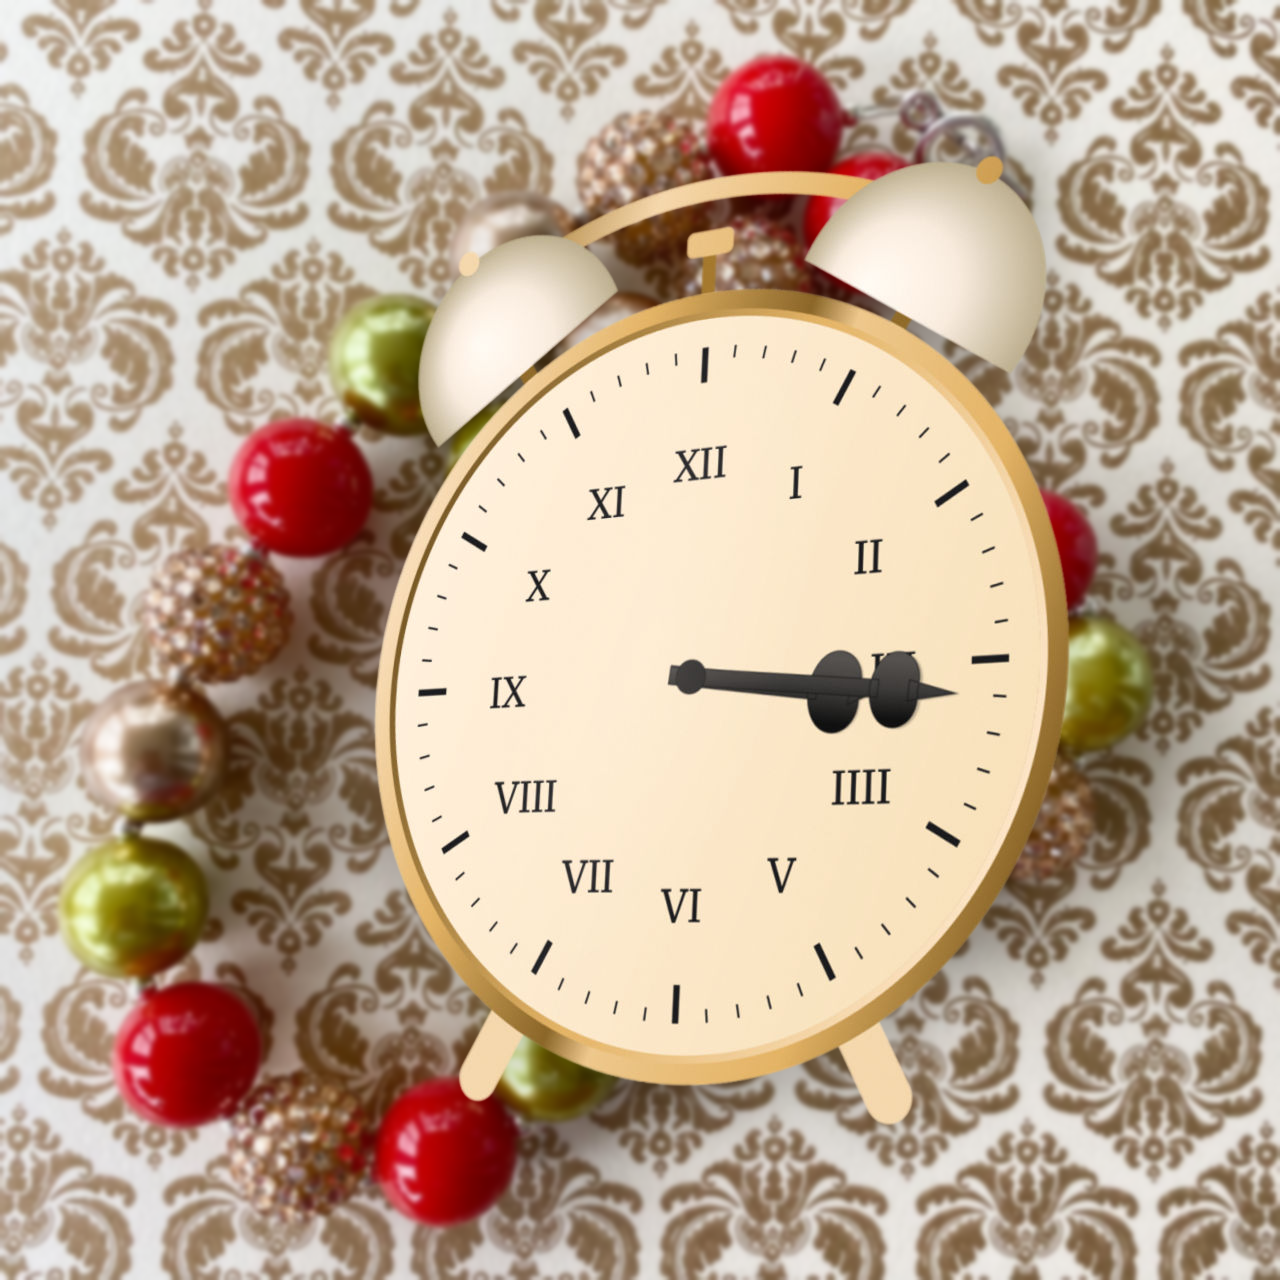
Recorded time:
3,16
